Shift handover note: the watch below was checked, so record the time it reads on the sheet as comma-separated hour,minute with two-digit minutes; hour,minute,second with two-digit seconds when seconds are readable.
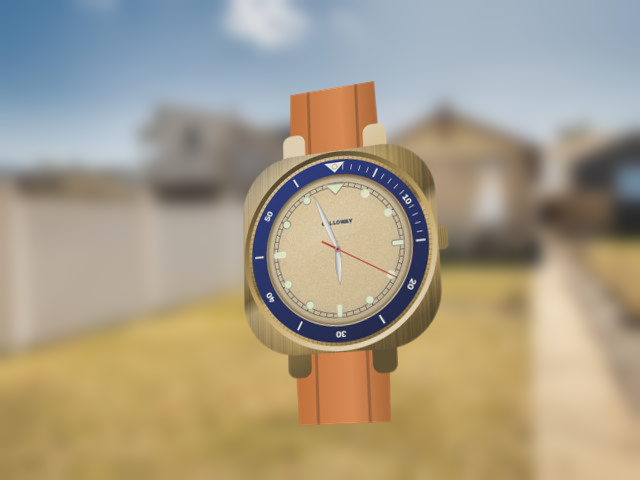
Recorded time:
5,56,20
